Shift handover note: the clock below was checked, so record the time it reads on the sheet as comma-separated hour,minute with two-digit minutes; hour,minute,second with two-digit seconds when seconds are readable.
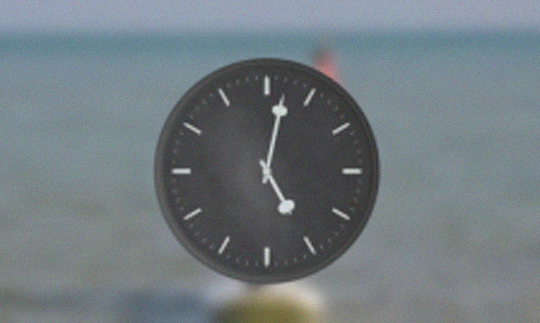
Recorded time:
5,02
